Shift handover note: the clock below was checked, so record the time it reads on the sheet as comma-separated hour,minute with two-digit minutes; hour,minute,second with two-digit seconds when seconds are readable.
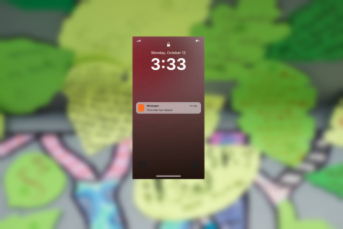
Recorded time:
3,33
